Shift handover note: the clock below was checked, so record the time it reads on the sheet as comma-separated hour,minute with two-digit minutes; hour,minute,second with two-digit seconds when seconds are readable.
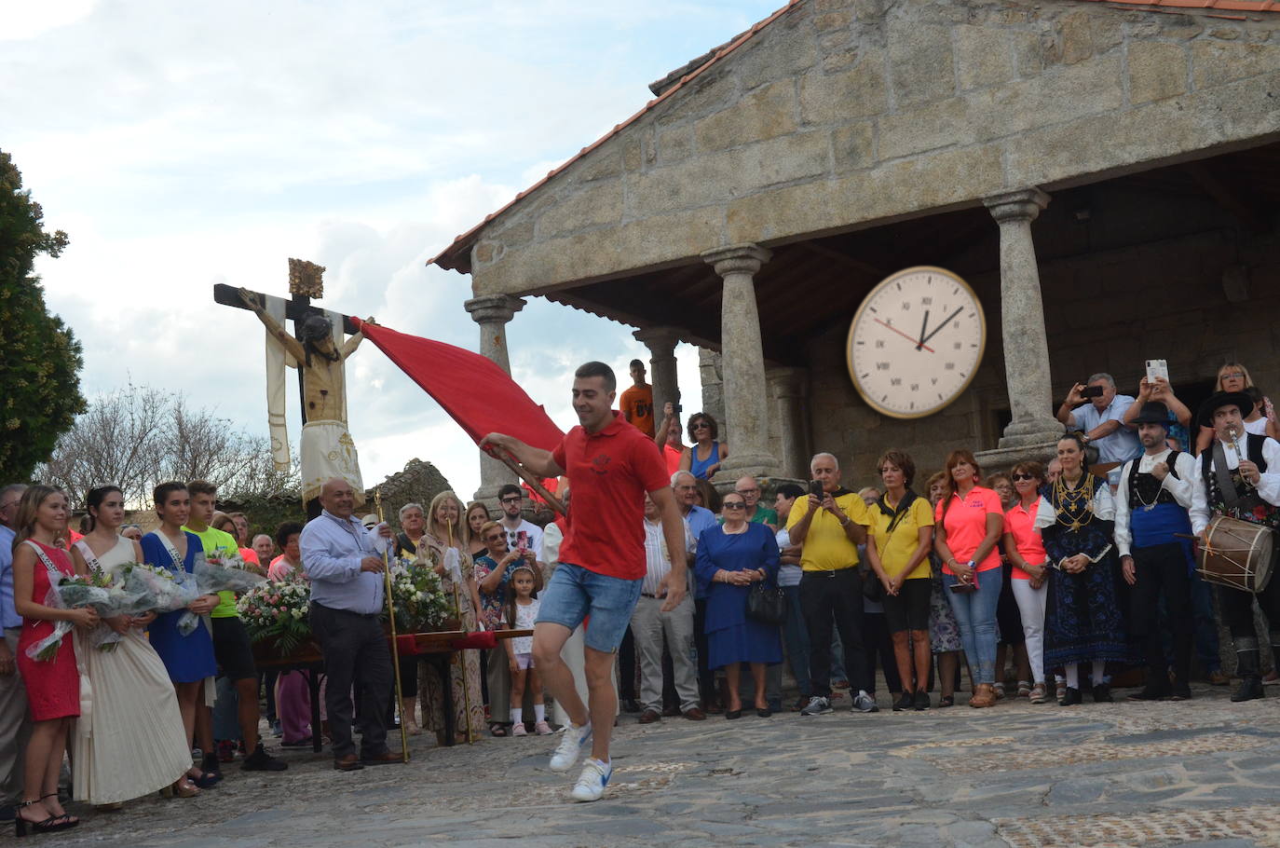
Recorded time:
12,07,49
